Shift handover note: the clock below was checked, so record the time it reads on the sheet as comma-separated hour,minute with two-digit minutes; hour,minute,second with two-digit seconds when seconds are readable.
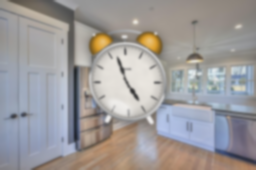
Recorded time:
4,57
